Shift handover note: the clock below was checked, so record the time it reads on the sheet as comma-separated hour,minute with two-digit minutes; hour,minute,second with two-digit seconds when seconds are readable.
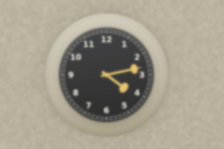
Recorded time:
4,13
